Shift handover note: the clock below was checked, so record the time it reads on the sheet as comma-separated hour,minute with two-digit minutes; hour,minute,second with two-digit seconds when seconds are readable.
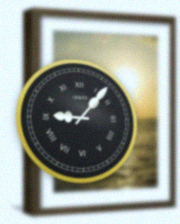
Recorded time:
9,07
